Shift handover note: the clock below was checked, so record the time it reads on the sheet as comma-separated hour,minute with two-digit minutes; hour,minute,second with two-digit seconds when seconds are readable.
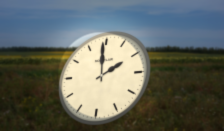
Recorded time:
1,59
